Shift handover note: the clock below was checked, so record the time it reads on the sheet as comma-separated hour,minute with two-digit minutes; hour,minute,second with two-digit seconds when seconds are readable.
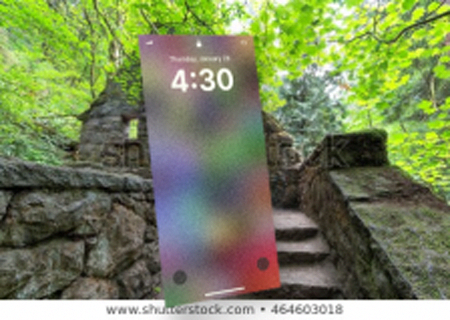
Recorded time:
4,30
